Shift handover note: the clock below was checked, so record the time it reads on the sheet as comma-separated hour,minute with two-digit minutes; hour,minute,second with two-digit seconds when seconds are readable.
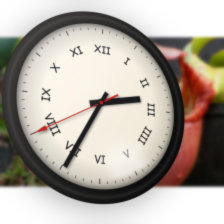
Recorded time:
2,34,40
